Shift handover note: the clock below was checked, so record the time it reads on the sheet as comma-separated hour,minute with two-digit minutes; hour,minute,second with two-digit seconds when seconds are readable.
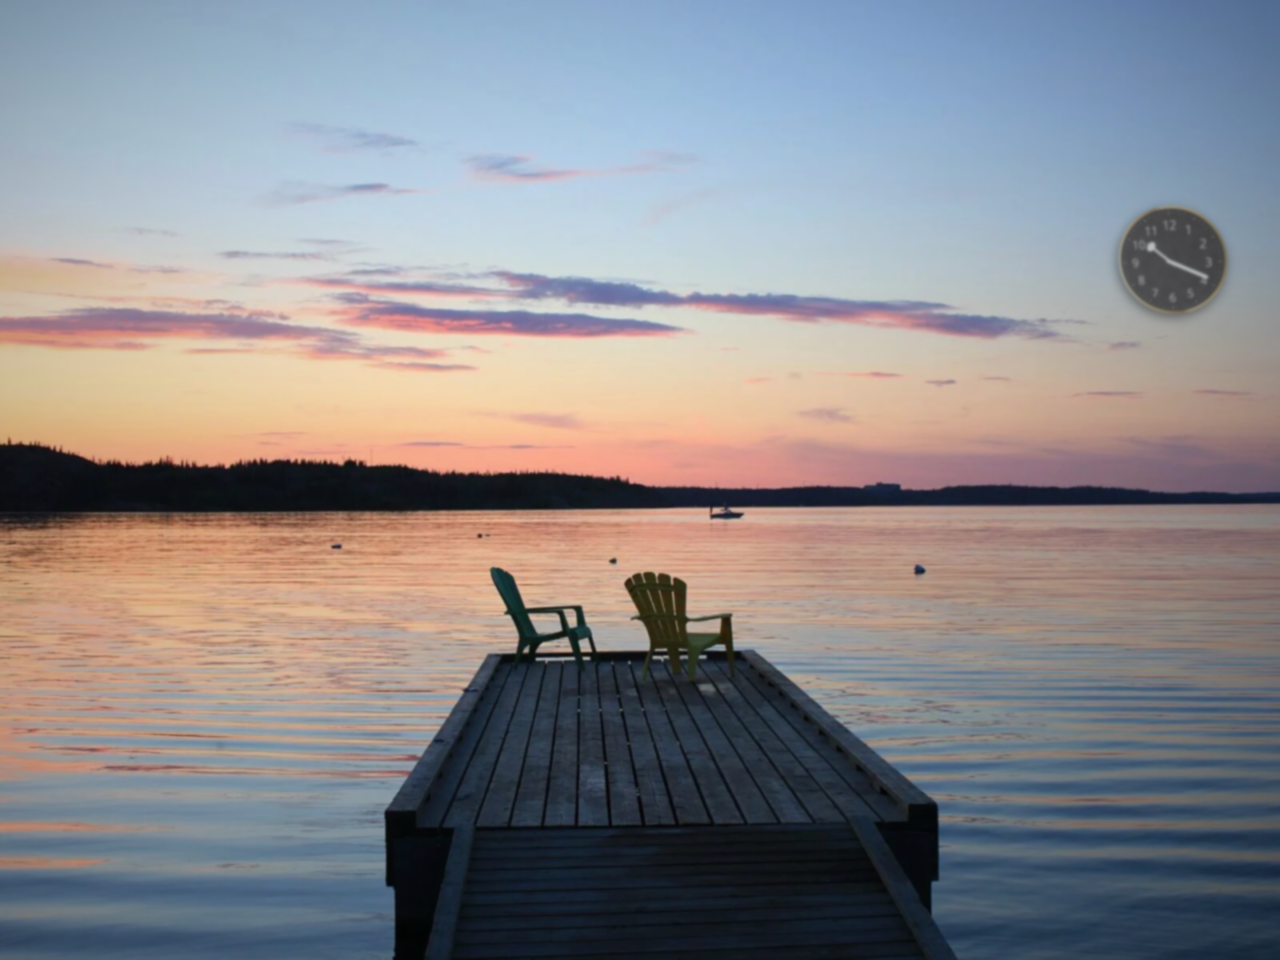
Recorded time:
10,19
